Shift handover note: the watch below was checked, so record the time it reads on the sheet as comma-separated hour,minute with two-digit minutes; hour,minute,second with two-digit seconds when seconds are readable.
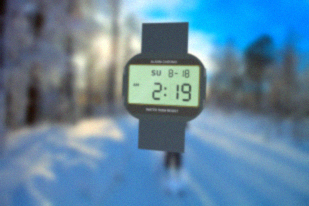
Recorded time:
2,19
